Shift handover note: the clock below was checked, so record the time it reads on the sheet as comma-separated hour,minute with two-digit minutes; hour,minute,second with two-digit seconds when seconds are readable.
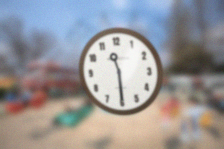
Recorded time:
11,30
